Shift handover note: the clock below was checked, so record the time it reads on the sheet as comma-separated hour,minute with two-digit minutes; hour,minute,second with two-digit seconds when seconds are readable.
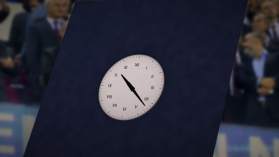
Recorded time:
10,22
